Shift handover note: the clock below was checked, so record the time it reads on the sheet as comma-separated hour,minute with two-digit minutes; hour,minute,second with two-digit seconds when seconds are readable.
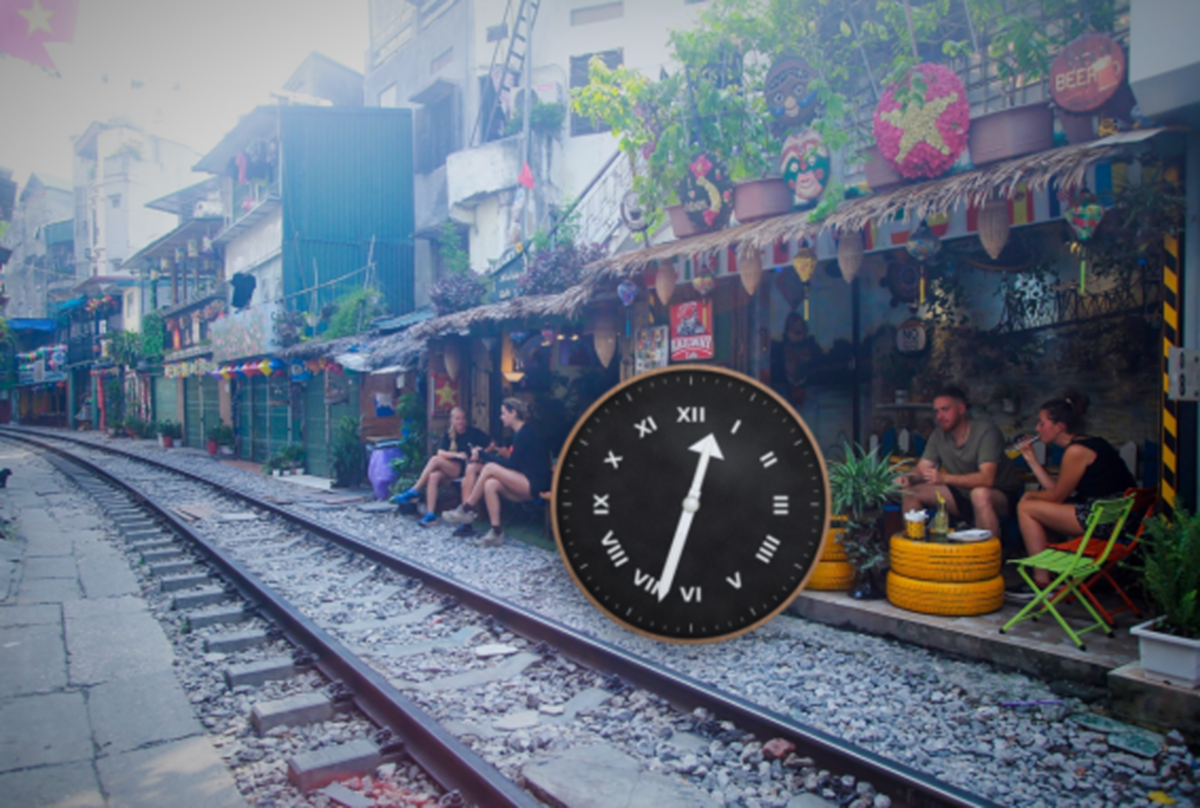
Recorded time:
12,33
